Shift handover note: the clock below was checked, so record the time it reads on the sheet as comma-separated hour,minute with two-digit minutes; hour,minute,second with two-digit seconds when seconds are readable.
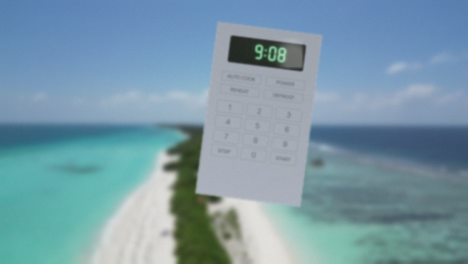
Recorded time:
9,08
